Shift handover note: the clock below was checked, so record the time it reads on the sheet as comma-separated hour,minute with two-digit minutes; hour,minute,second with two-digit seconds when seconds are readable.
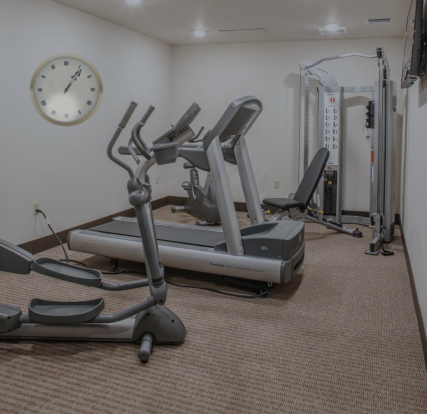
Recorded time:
1,06
